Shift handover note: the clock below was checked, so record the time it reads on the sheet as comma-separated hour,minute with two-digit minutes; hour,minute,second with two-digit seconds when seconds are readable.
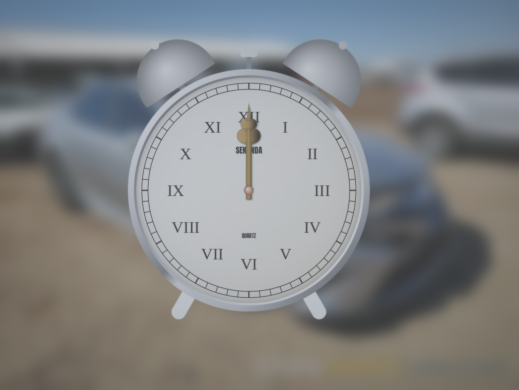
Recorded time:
12,00
